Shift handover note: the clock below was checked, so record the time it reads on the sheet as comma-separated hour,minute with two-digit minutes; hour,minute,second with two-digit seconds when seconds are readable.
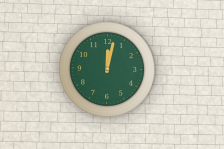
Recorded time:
12,02
